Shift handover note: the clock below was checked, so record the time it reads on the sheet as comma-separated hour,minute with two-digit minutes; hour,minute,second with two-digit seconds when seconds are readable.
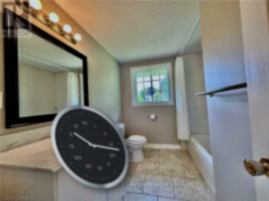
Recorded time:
10,17
